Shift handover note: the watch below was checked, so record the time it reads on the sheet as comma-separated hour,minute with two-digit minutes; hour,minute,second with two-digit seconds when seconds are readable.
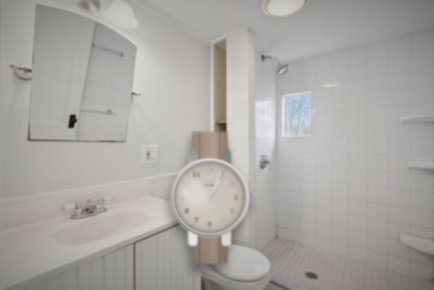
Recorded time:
1,04
